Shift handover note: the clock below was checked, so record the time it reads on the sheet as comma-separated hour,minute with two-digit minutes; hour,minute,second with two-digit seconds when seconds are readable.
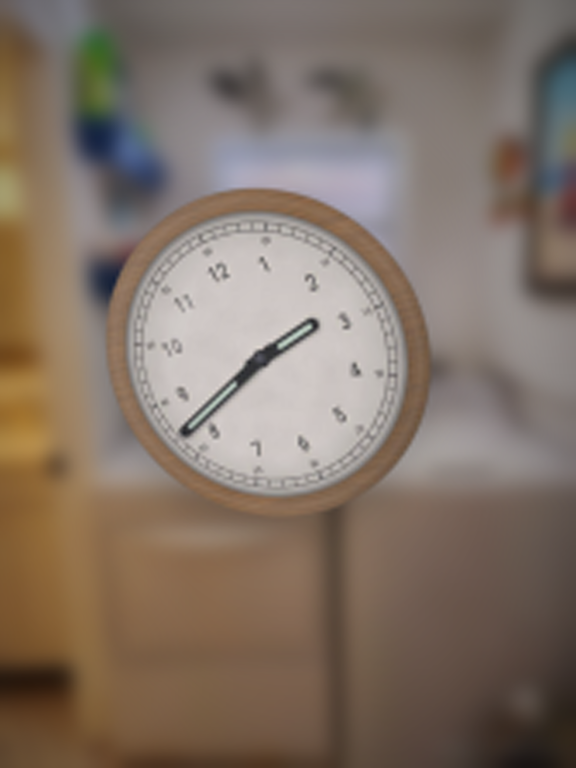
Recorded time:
2,42
